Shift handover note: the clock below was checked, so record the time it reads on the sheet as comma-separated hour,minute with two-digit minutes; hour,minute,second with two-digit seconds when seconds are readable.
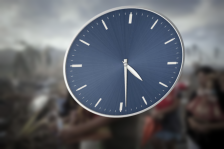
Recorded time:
4,29
